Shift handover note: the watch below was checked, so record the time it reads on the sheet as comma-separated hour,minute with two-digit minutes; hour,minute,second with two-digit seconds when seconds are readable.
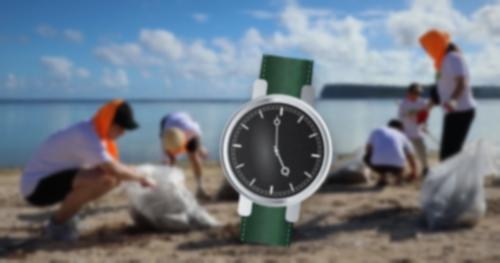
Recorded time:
4,59
